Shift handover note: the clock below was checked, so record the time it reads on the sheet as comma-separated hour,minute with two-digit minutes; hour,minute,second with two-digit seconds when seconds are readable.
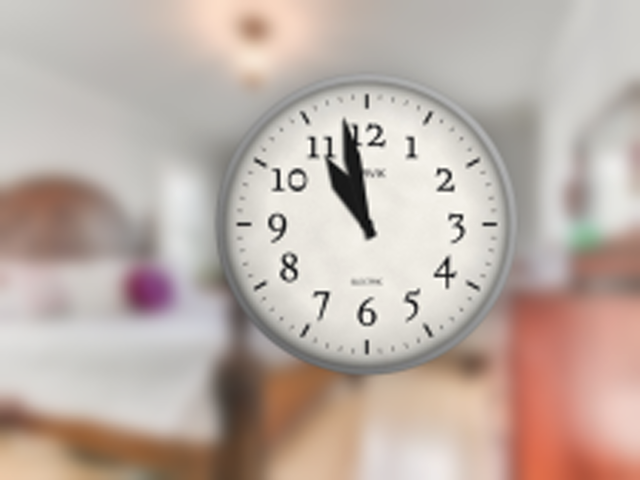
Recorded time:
10,58
